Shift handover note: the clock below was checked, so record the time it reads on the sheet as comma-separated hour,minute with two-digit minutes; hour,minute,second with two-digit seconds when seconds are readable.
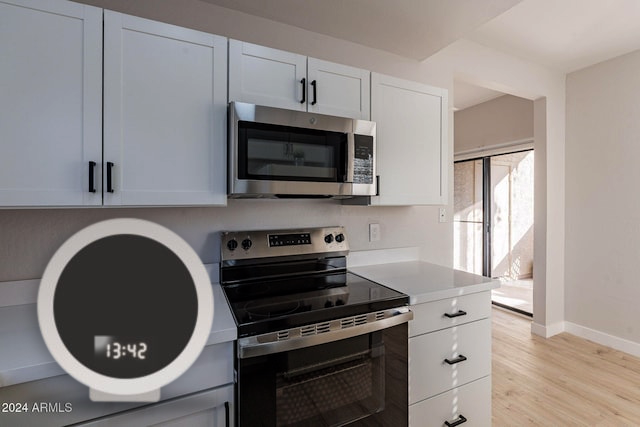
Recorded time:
13,42
